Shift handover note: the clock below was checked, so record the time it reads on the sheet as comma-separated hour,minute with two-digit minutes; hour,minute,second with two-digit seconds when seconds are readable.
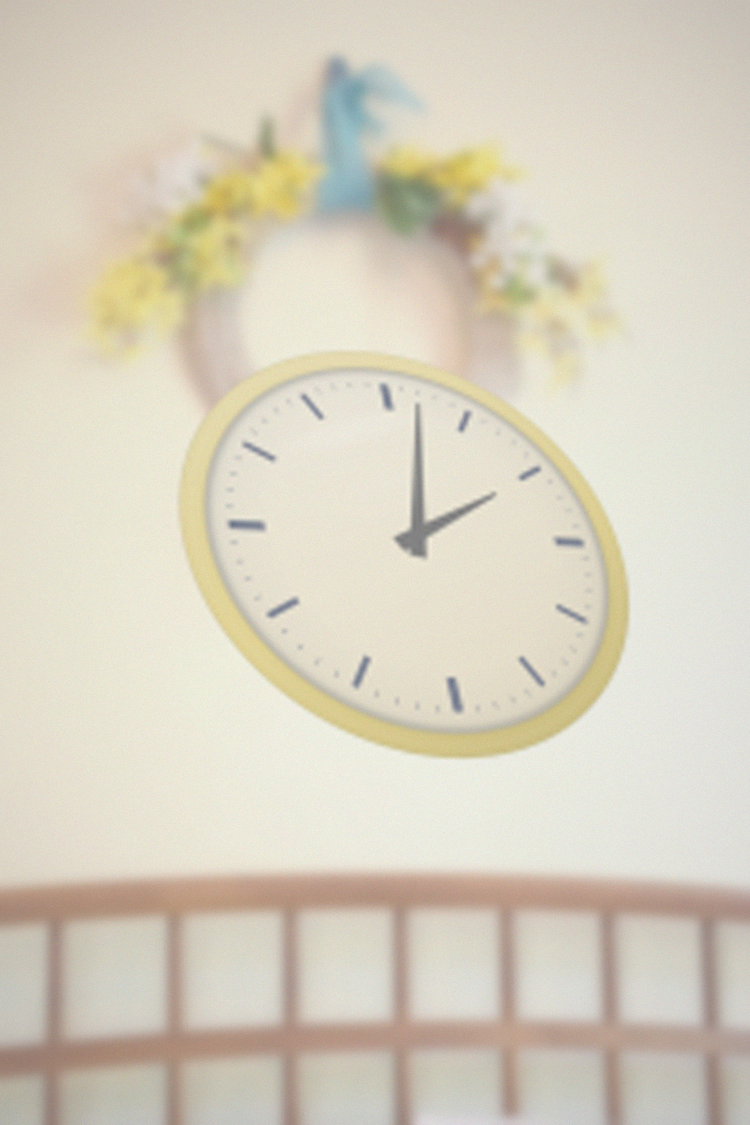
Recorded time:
2,02
